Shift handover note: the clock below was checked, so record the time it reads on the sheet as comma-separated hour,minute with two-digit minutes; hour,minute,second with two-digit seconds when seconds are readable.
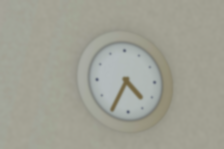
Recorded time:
4,35
